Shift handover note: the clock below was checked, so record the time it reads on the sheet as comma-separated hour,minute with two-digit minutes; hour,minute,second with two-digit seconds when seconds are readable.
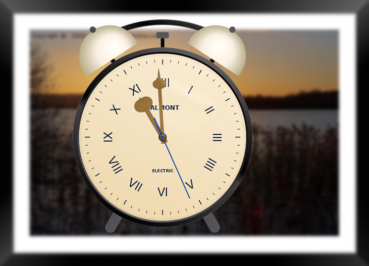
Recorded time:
10,59,26
